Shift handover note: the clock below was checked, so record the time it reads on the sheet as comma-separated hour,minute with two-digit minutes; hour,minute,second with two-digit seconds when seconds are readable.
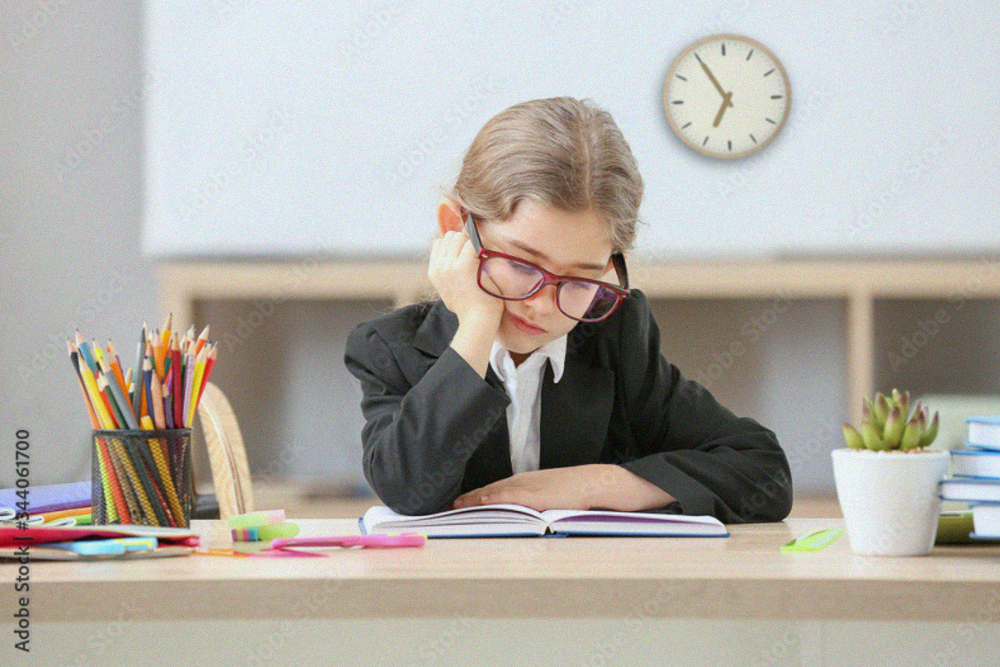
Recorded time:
6,55
